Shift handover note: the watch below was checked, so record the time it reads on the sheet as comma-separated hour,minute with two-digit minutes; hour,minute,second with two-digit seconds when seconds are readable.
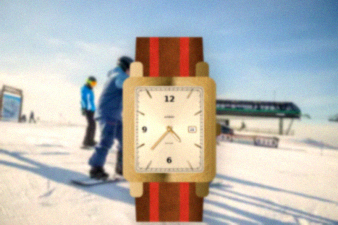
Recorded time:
4,37
